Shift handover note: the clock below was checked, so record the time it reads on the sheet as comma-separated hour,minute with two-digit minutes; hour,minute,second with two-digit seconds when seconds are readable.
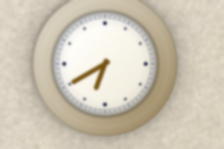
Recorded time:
6,40
